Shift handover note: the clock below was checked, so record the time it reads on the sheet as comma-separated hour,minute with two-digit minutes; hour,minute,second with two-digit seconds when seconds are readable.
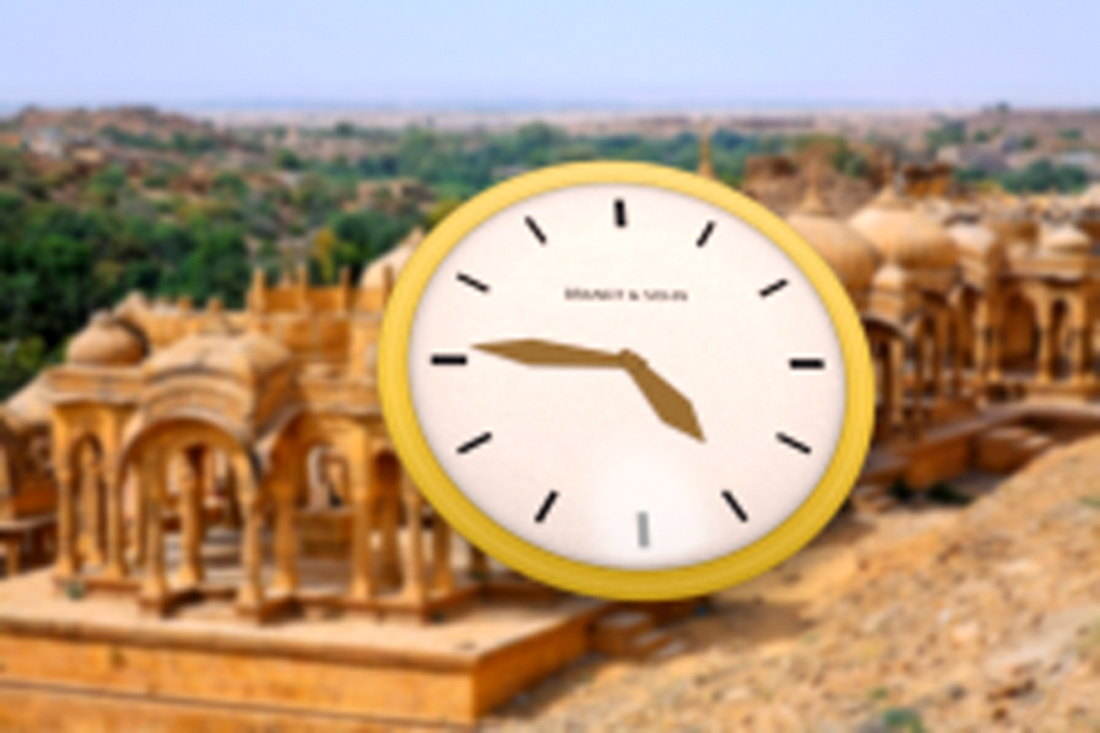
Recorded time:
4,46
